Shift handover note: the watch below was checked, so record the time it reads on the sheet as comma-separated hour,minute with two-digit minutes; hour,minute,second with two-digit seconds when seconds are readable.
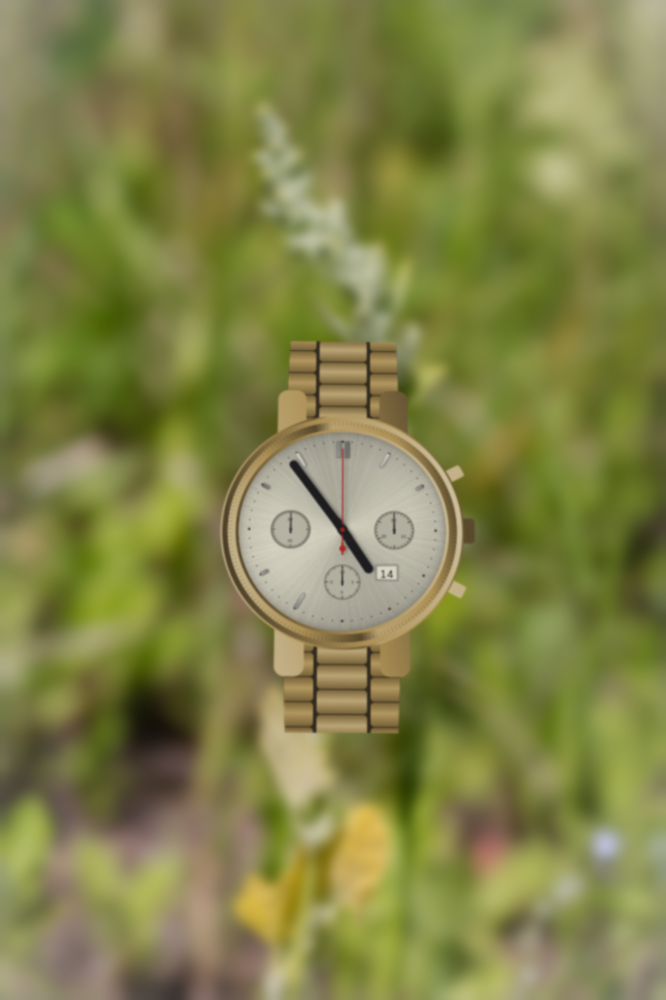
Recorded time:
4,54
